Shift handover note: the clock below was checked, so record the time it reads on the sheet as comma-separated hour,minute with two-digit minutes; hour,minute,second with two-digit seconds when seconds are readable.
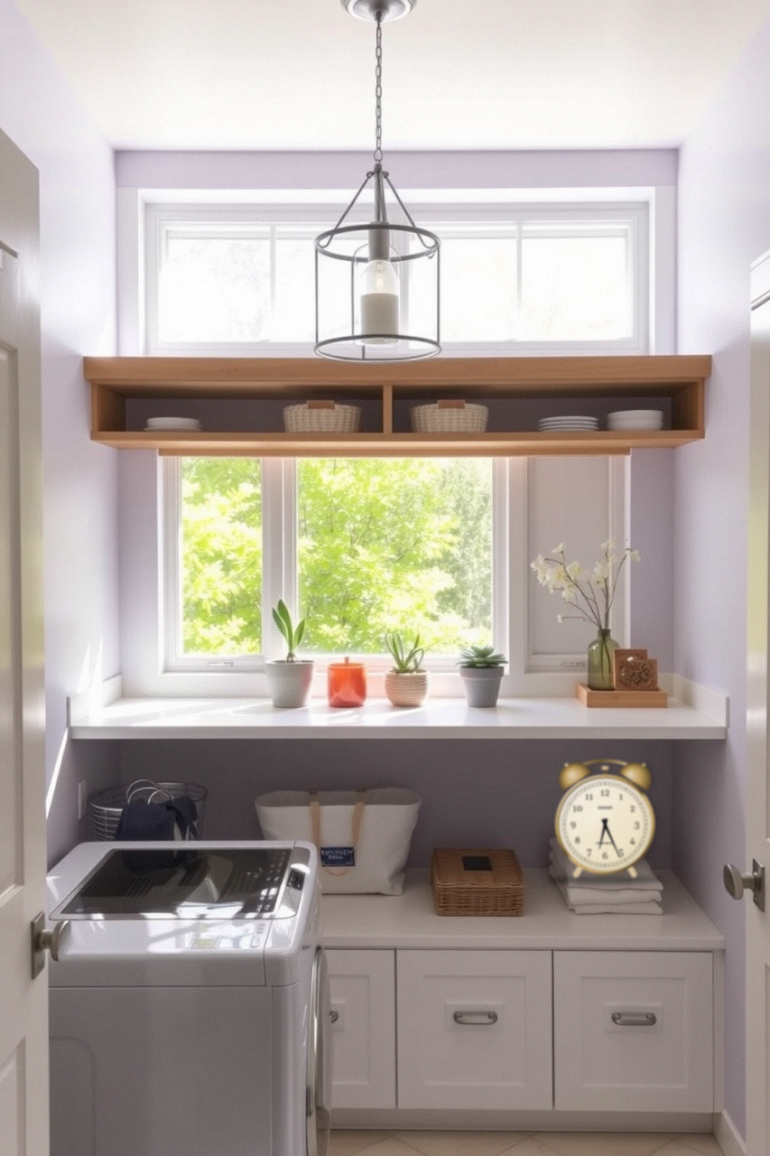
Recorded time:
6,26
